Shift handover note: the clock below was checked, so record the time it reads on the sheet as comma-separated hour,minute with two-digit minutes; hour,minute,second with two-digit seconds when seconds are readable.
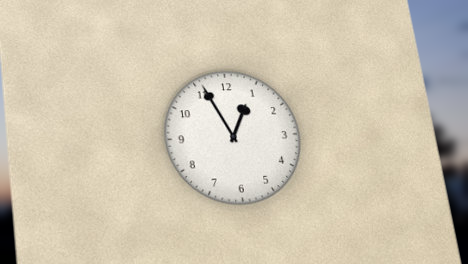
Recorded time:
12,56
